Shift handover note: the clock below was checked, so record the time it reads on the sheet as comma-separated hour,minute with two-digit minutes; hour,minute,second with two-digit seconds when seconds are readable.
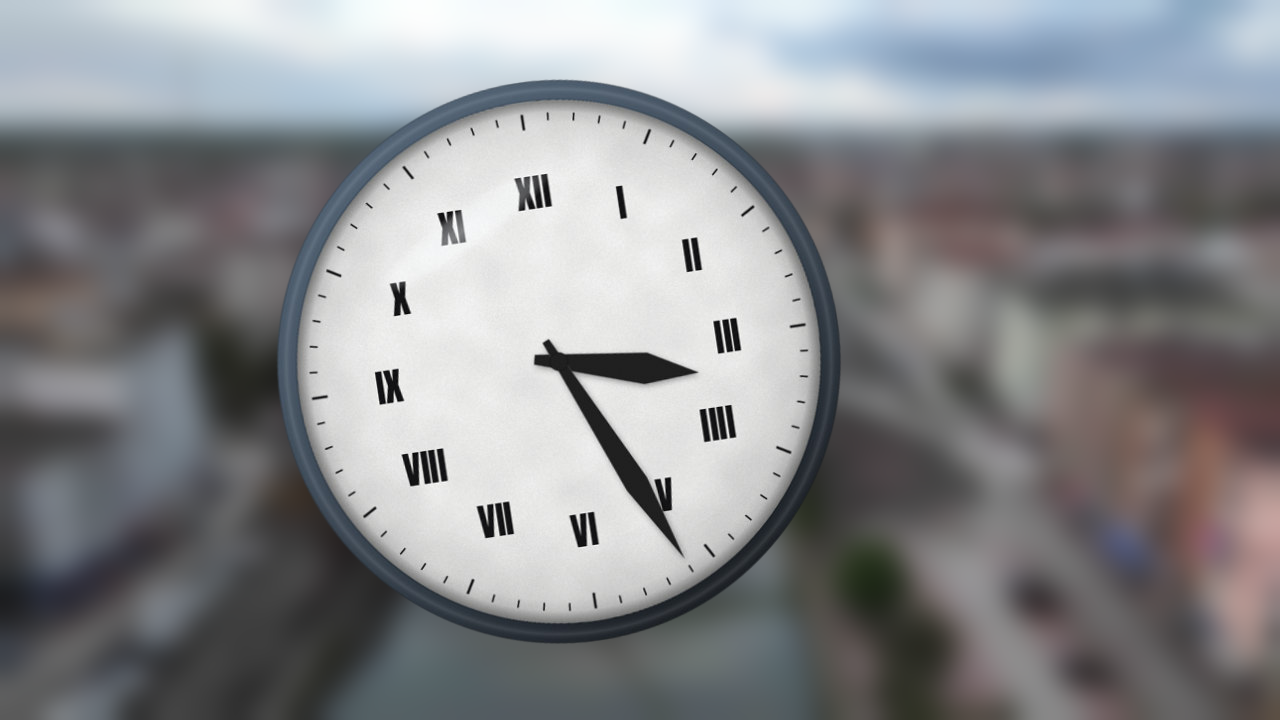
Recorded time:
3,26
